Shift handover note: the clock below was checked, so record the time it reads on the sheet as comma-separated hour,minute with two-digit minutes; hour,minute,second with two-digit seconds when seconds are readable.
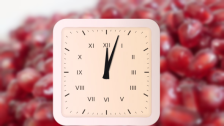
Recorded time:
12,03
